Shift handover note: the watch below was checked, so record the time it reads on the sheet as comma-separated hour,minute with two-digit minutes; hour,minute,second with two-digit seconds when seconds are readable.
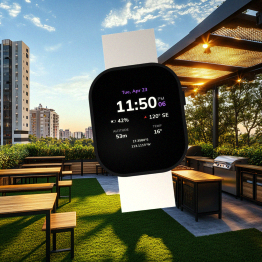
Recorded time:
11,50
